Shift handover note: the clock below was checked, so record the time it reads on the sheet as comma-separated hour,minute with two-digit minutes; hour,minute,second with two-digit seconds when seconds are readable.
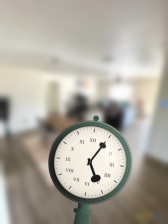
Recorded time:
5,05
